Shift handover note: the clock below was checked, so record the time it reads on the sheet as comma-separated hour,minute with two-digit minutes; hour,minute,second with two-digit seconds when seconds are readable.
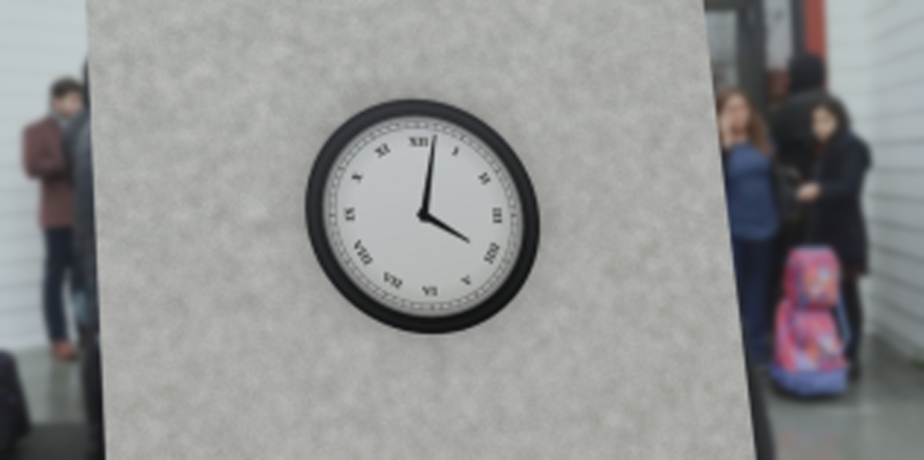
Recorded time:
4,02
